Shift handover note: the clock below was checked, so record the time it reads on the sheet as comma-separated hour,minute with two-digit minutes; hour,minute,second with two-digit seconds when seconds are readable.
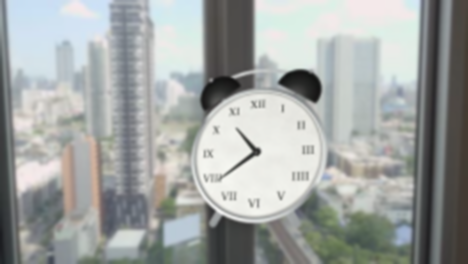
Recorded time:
10,39
